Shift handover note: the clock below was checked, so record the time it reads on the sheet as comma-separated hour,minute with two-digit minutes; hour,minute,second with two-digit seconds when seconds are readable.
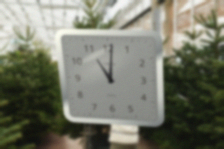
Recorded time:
11,01
